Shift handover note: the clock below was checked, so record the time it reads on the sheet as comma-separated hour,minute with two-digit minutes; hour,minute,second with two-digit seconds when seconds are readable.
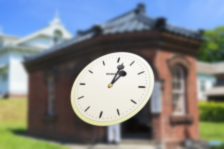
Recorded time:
1,02
